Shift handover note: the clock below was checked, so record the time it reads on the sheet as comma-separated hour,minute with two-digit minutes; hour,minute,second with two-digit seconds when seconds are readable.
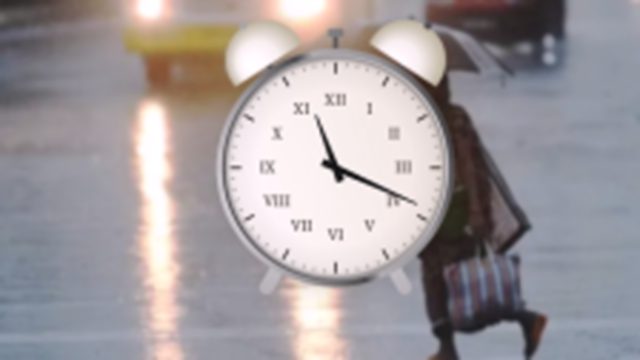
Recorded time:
11,19
